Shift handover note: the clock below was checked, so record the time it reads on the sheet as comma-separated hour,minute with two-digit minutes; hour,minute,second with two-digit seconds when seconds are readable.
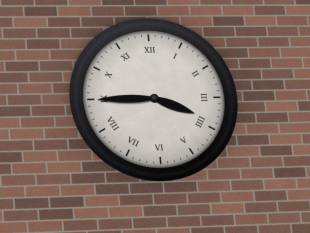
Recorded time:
3,45
